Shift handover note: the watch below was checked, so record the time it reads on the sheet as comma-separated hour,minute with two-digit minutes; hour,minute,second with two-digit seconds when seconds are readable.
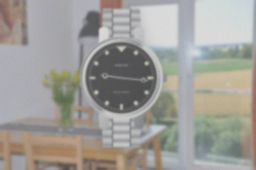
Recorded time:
9,16
